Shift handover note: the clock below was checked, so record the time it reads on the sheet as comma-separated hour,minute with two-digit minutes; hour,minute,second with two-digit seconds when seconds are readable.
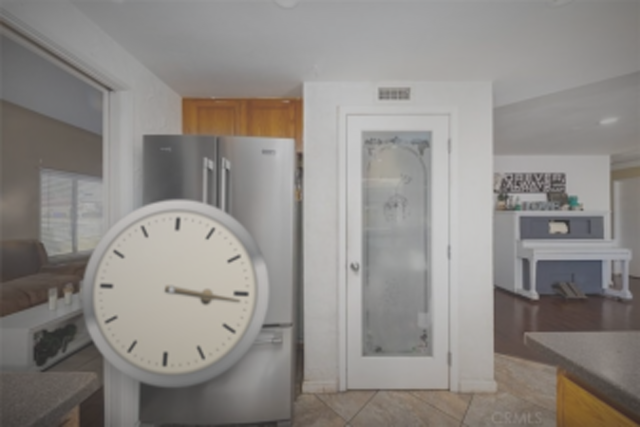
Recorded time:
3,16
